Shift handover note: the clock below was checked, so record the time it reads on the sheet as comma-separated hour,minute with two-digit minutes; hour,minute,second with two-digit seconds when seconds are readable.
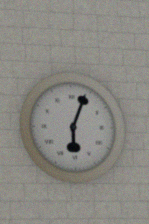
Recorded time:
6,04
